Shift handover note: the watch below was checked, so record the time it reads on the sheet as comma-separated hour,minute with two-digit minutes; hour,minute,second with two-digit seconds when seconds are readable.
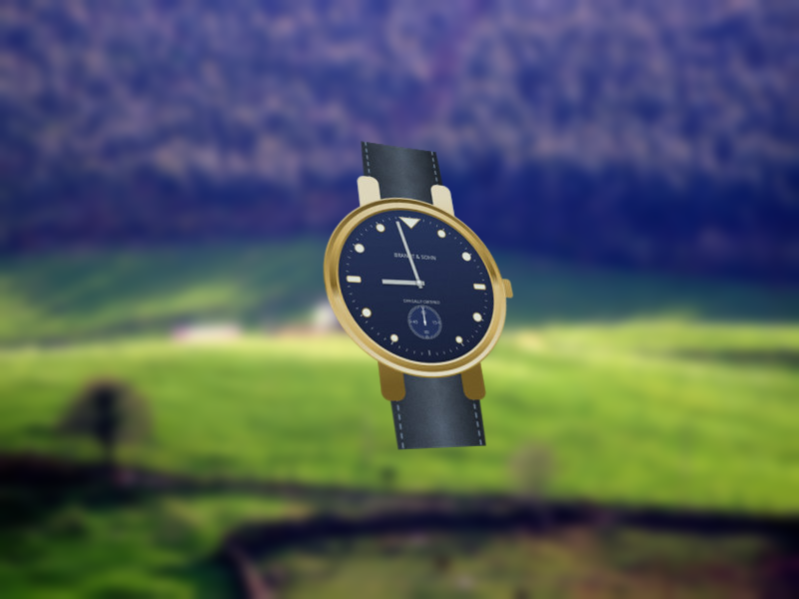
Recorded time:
8,58
